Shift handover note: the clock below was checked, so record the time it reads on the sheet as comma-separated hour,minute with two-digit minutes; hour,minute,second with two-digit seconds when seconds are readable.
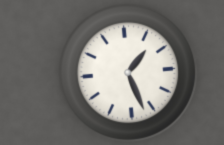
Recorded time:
1,27
